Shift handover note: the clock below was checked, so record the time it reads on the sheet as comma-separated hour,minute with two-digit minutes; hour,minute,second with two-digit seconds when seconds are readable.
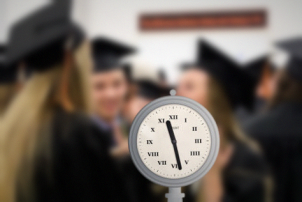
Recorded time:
11,28
